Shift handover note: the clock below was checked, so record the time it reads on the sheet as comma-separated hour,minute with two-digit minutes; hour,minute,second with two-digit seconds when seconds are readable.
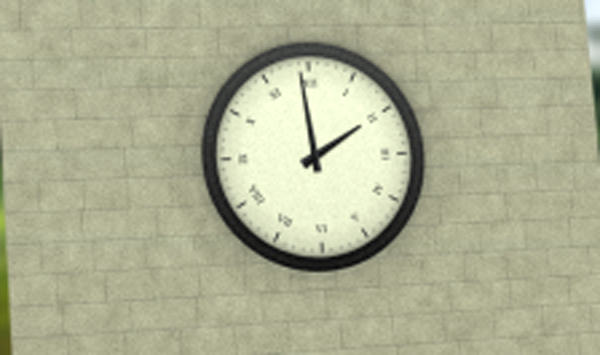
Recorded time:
1,59
